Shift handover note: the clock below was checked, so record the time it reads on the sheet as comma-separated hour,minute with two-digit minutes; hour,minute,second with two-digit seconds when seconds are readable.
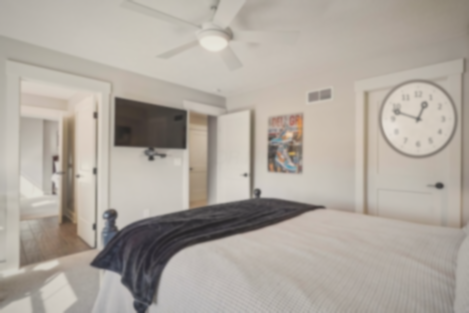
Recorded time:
12,48
